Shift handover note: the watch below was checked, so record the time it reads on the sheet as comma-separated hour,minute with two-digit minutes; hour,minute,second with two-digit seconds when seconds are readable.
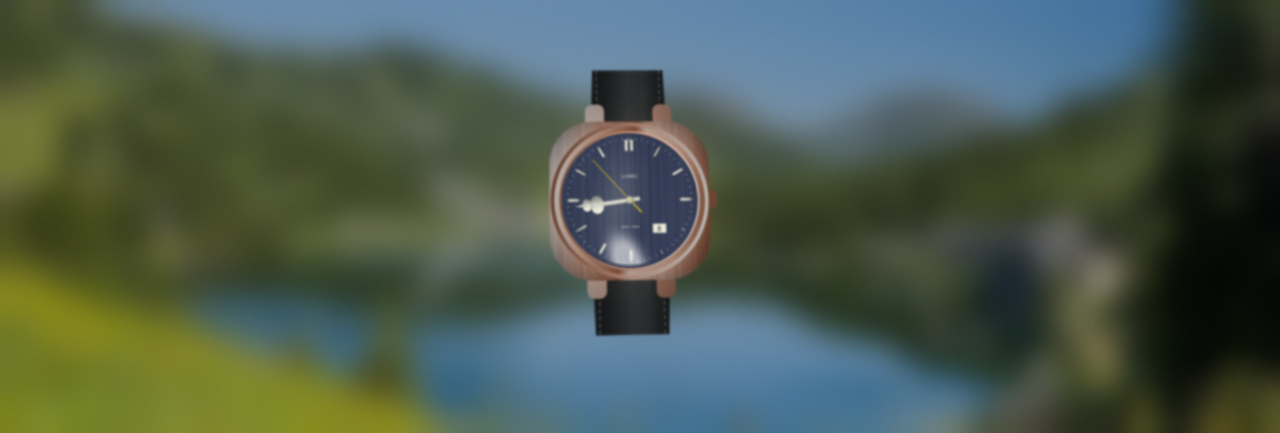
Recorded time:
8,43,53
